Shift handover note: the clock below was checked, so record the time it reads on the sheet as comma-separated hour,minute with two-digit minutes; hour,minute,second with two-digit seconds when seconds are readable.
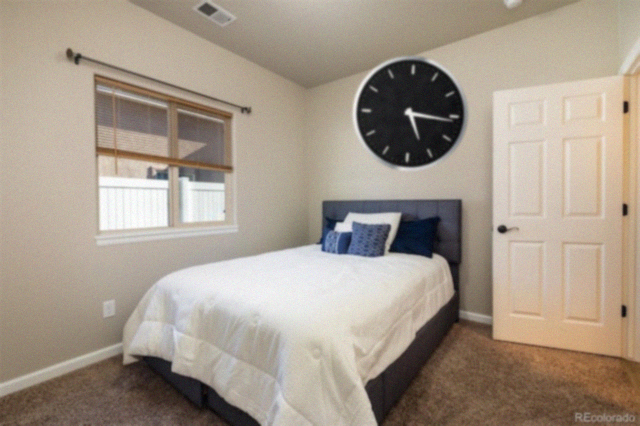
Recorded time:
5,16
